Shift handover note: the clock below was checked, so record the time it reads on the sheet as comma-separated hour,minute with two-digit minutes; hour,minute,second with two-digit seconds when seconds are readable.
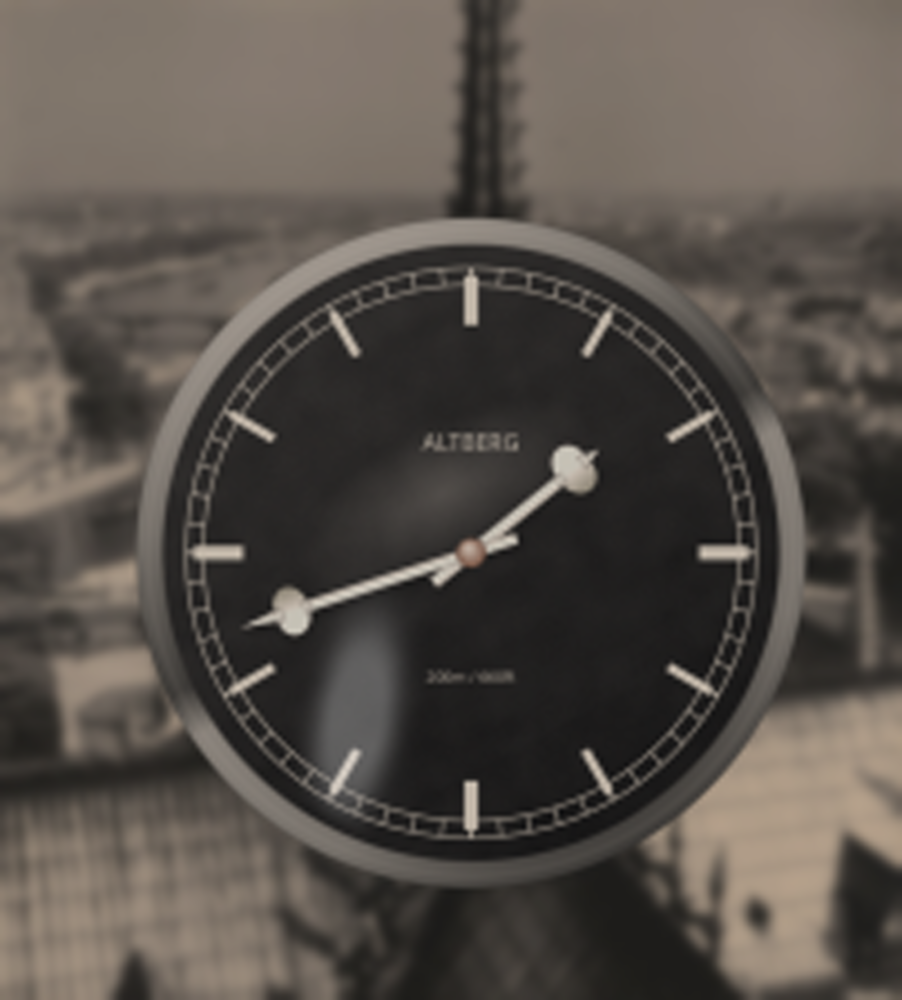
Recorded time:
1,42
